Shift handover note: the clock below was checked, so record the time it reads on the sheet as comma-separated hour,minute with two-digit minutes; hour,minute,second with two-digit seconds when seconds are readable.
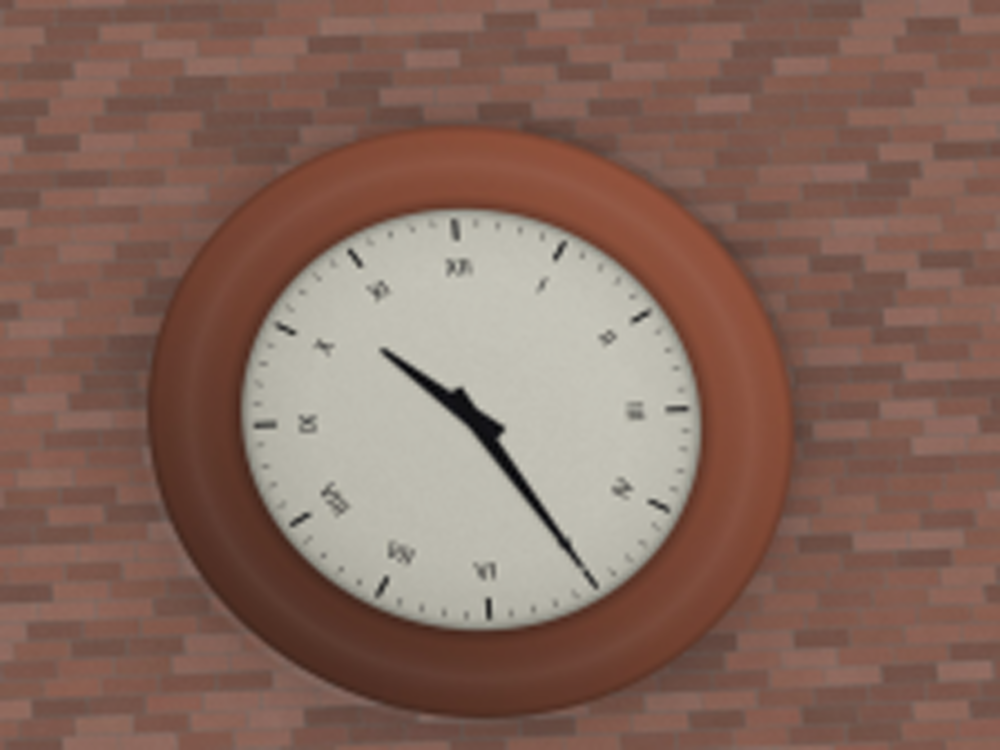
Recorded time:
10,25
